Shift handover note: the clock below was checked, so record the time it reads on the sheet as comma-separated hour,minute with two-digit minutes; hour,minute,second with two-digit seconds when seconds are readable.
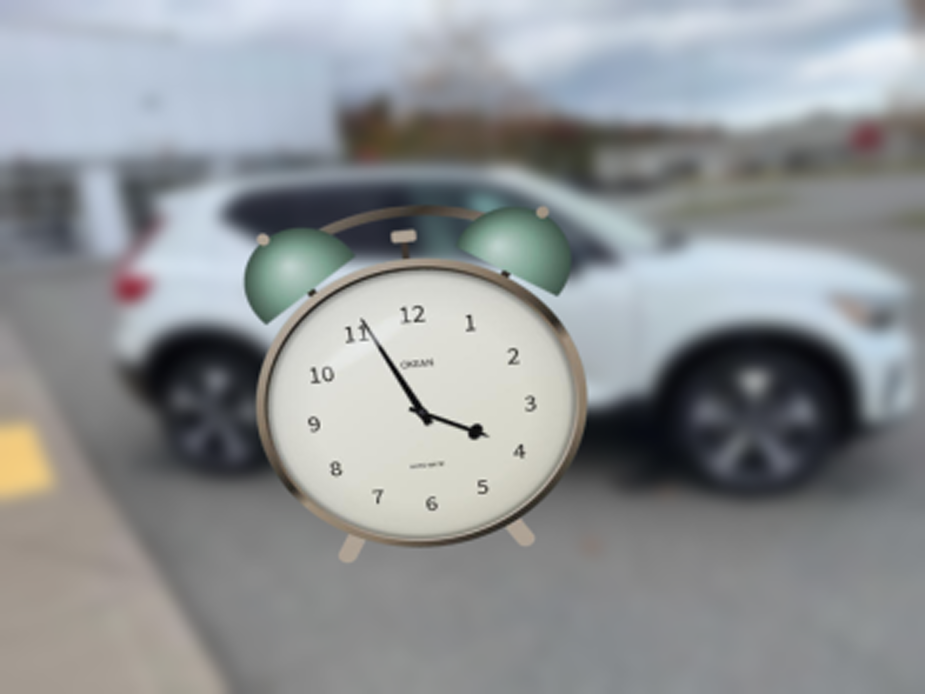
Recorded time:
3,56
